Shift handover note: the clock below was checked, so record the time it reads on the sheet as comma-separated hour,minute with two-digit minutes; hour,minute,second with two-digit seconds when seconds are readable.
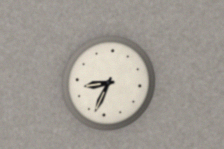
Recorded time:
8,33
